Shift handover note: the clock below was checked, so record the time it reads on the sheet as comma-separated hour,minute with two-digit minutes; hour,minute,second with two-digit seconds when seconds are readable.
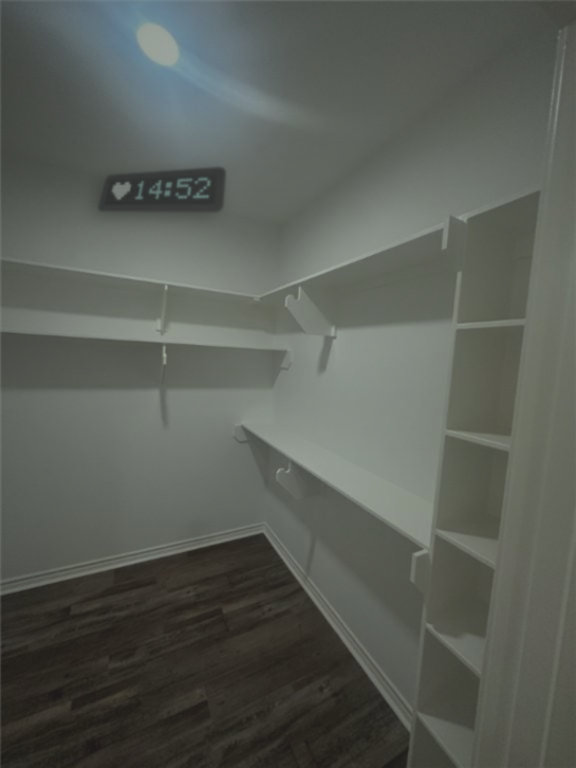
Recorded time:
14,52
